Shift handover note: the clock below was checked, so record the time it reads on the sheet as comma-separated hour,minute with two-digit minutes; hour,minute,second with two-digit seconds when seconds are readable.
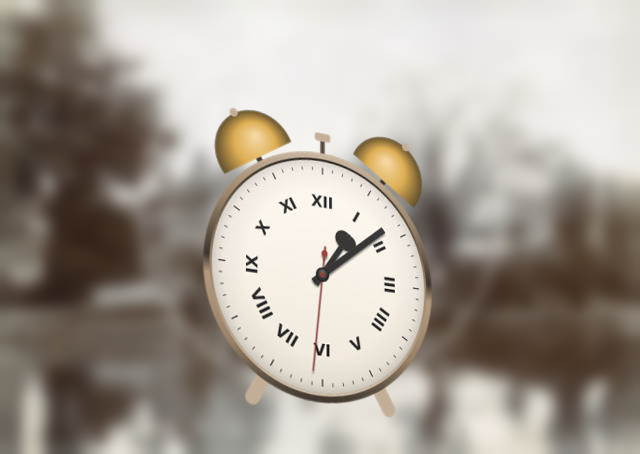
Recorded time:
1,08,31
